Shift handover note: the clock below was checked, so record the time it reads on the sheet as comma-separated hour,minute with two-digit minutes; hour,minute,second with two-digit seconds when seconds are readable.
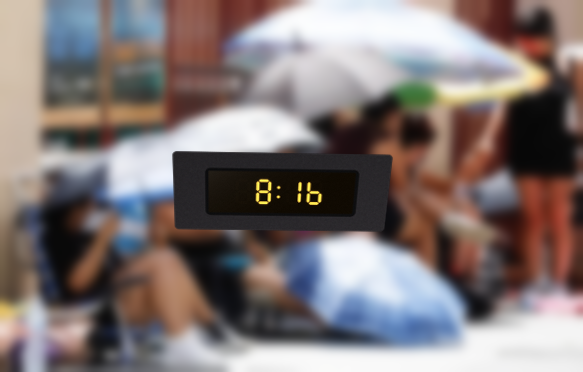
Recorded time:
8,16
